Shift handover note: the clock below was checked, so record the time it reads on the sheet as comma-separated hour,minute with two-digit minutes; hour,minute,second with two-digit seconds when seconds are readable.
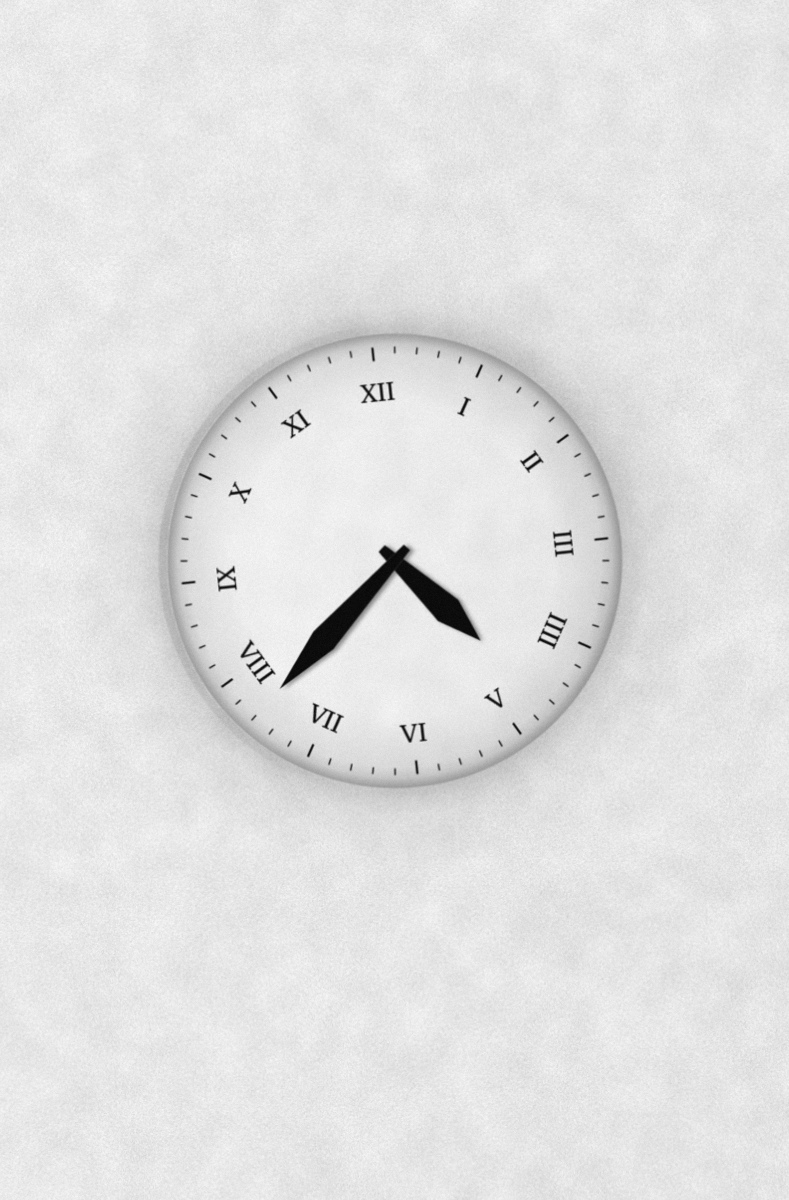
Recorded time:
4,38
